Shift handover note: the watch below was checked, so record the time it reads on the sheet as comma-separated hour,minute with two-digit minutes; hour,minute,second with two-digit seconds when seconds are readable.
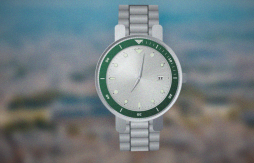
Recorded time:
7,02
